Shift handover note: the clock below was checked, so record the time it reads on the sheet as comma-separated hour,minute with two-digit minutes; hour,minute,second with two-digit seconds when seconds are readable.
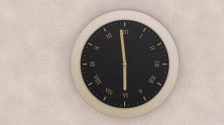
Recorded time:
5,59
